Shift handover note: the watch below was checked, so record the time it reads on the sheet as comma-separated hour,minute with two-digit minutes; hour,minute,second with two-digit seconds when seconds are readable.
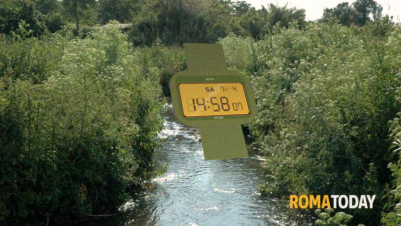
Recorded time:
14,58,07
